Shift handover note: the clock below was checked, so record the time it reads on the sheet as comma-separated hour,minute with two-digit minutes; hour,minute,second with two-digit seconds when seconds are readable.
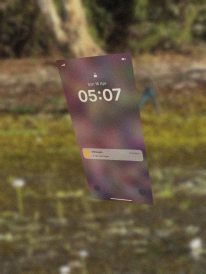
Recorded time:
5,07
